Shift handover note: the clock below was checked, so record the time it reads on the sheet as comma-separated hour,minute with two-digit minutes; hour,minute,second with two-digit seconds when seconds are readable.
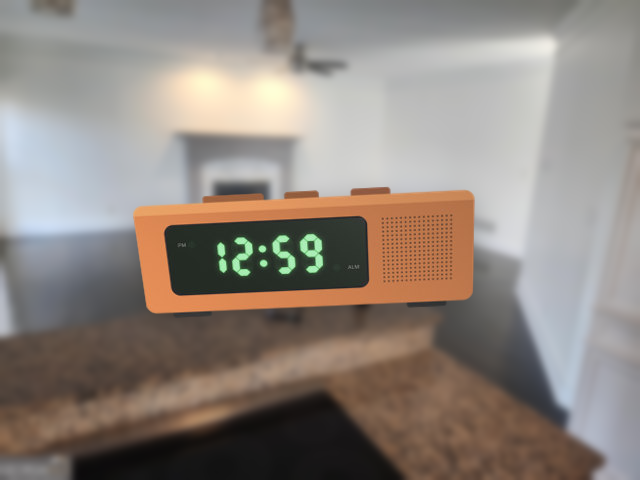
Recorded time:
12,59
